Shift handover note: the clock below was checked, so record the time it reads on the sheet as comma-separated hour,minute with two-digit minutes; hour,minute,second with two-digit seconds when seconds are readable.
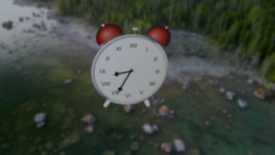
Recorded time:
8,34
